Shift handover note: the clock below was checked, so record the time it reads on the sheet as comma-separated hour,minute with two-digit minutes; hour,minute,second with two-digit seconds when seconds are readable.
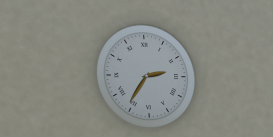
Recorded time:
2,36
